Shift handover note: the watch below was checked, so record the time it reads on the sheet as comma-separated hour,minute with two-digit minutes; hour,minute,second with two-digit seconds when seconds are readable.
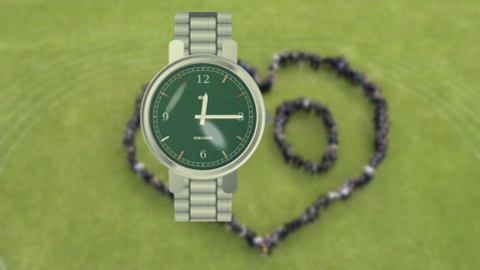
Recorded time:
12,15
